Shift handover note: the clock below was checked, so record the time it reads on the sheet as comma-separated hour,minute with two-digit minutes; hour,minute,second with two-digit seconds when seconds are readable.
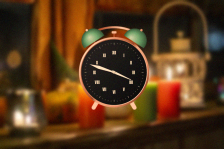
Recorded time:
3,48
